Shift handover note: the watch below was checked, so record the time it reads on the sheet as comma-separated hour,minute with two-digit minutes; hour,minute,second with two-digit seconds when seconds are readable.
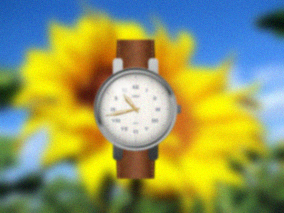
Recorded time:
10,43
